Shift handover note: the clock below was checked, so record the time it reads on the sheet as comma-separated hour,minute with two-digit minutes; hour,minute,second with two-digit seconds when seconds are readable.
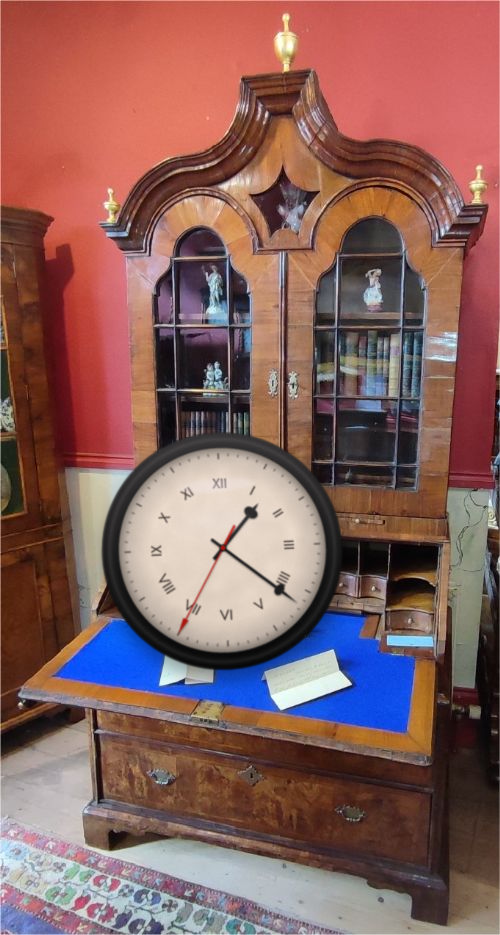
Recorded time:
1,21,35
